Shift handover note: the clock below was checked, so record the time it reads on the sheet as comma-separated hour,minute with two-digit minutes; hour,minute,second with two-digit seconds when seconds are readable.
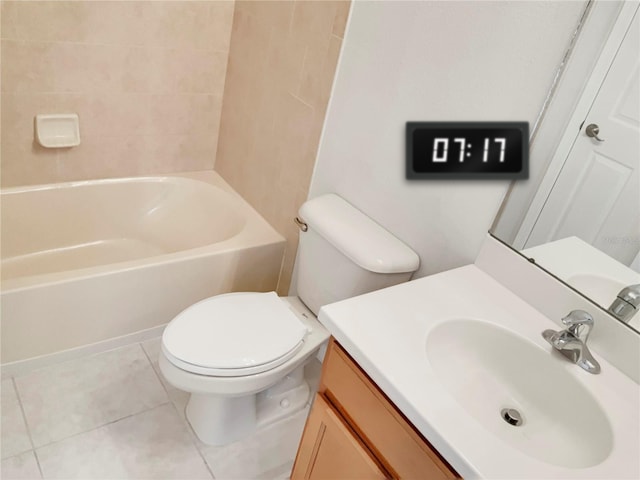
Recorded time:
7,17
